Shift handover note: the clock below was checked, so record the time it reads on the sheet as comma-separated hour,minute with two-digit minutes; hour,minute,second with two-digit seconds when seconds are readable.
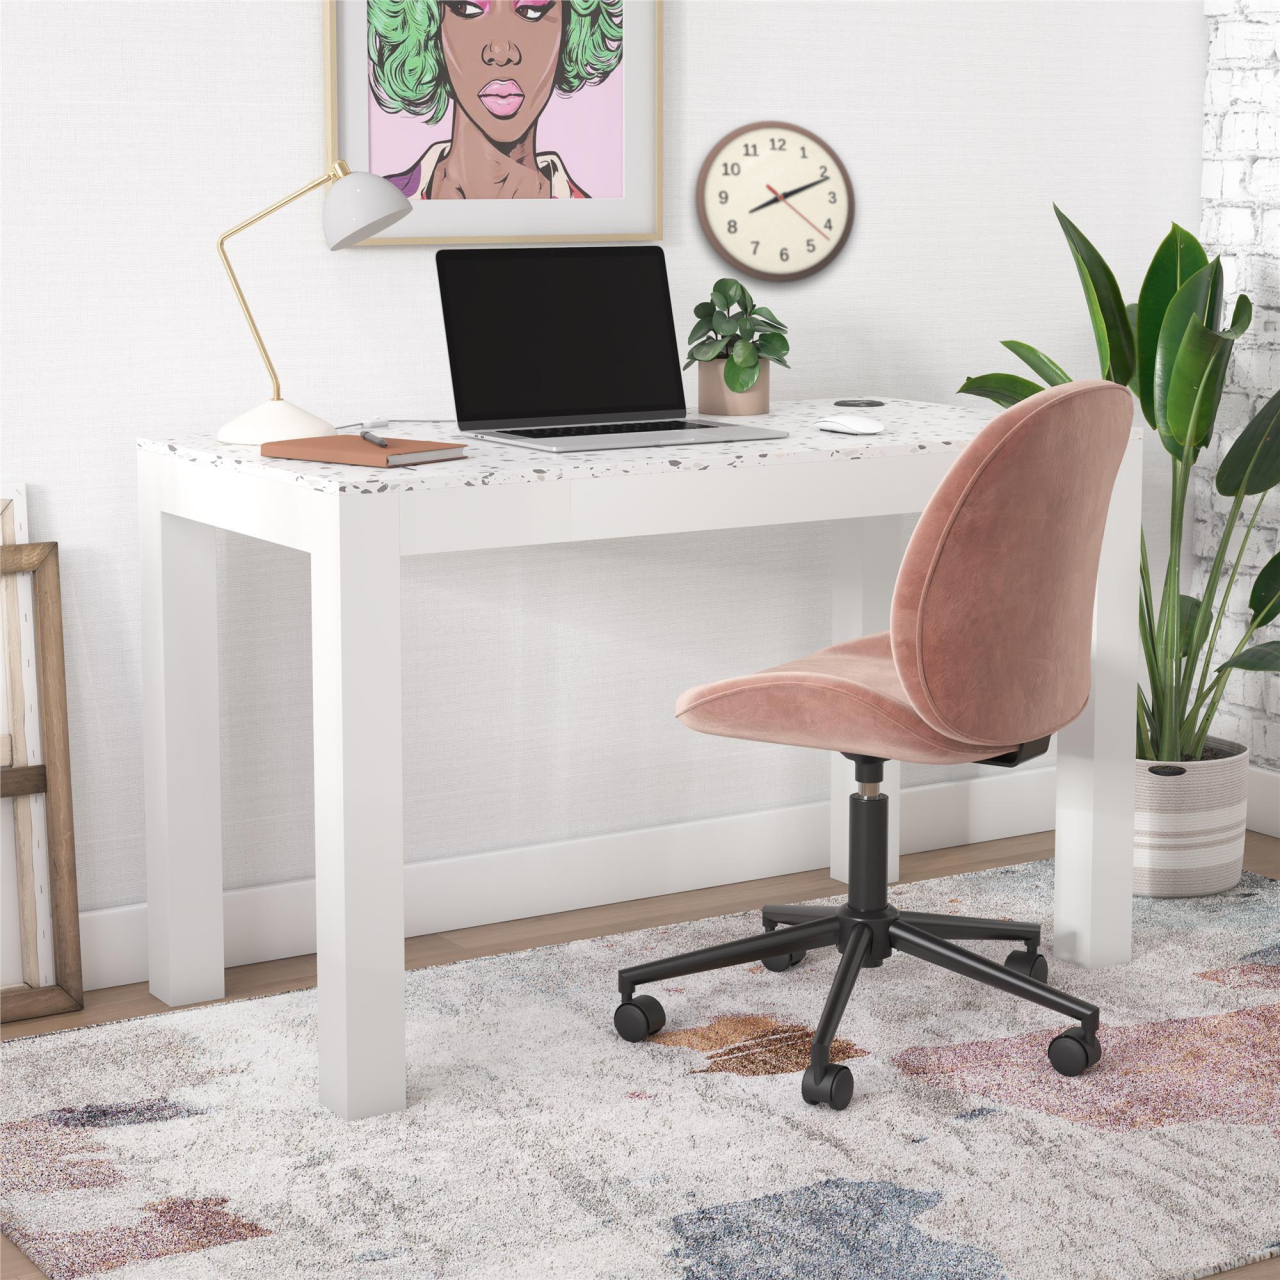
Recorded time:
8,11,22
